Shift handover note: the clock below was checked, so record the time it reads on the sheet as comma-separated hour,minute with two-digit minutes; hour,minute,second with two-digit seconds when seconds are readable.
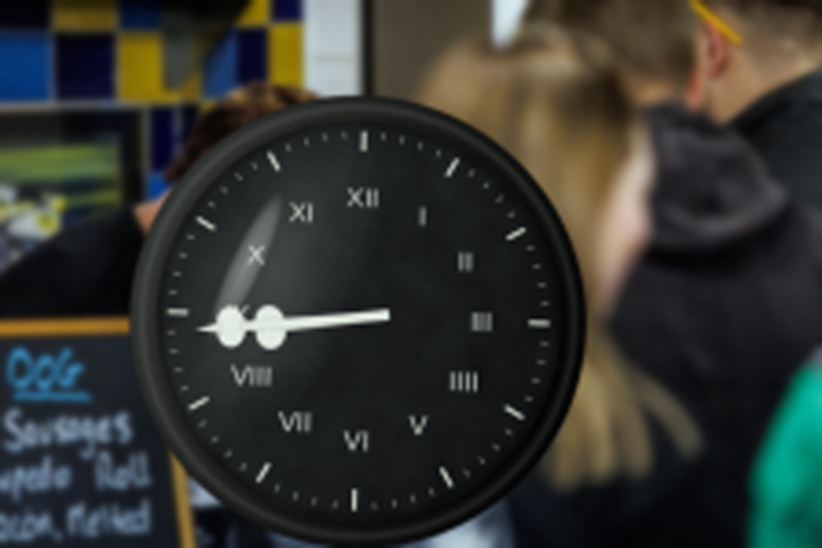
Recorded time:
8,44
